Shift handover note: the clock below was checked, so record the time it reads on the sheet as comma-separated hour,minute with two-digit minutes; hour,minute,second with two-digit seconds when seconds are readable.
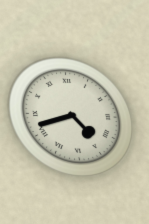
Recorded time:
4,42
